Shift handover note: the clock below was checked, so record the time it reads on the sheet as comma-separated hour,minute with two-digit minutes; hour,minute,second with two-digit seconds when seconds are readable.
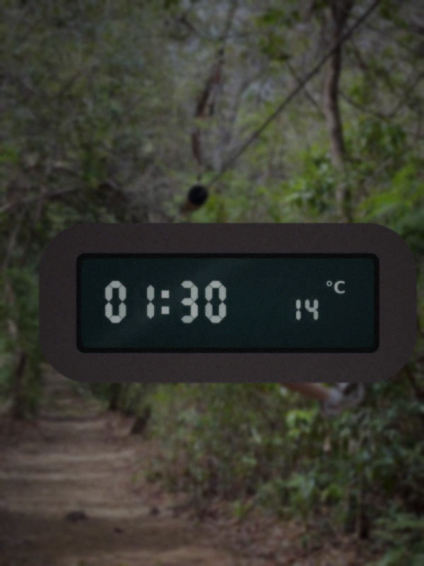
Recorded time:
1,30
